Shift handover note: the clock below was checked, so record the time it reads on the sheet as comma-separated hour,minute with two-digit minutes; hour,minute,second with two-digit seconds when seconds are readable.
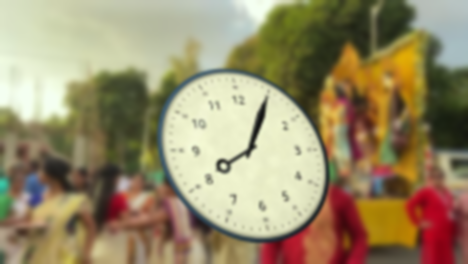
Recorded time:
8,05
